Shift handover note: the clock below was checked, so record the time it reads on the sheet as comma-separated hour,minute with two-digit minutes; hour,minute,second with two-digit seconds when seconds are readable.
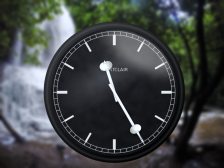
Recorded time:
11,25
